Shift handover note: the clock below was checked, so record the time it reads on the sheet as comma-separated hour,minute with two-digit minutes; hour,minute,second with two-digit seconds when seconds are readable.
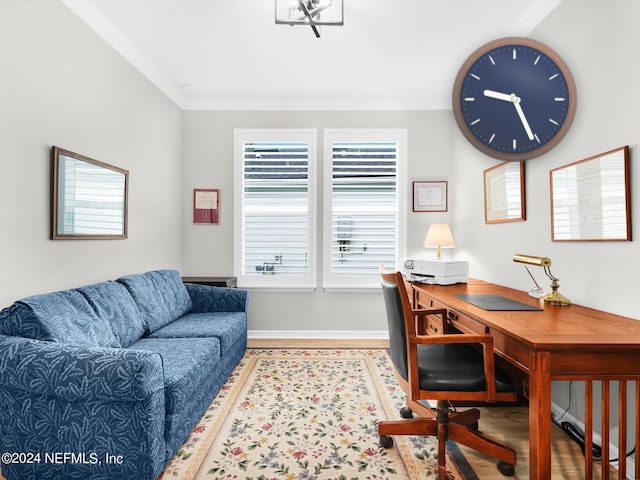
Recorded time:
9,26
